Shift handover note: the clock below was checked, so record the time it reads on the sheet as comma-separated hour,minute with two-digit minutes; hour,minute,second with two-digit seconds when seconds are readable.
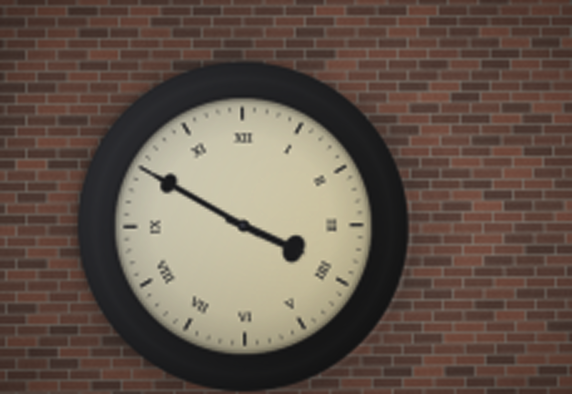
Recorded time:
3,50
